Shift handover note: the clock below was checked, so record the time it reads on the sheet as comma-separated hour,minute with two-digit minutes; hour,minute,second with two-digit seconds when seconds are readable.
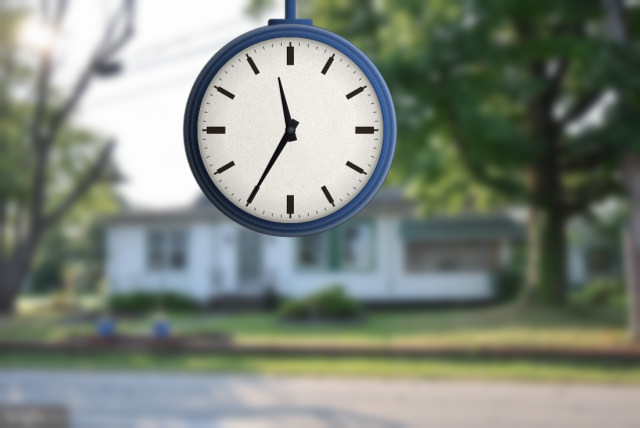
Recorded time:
11,35
